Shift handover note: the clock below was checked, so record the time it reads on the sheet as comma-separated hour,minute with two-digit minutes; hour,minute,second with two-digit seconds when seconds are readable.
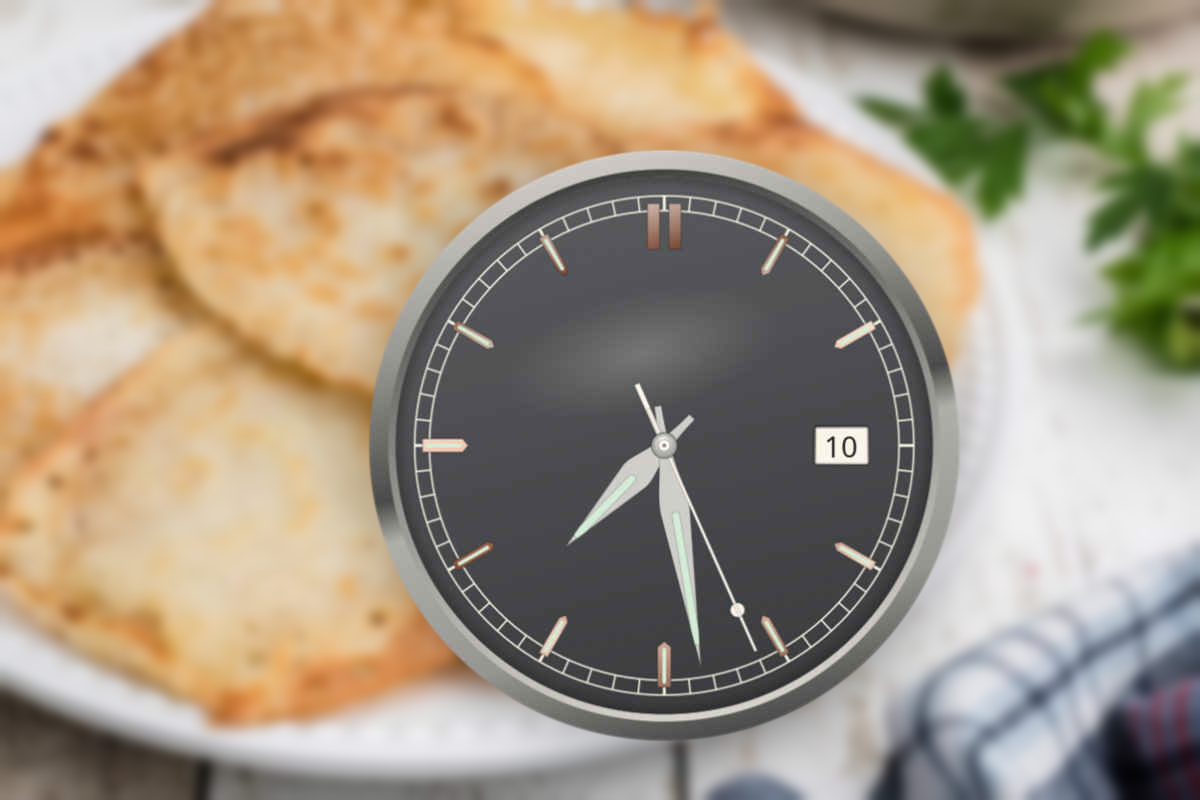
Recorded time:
7,28,26
